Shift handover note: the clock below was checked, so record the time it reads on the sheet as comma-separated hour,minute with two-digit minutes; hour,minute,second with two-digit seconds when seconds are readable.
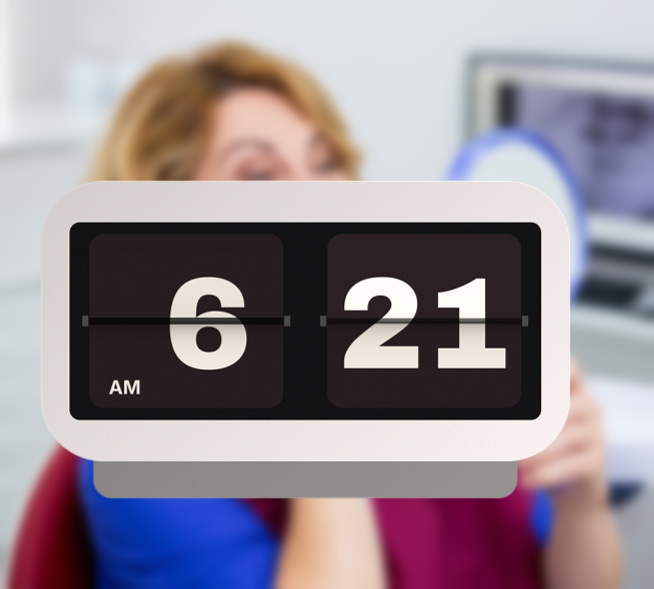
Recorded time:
6,21
